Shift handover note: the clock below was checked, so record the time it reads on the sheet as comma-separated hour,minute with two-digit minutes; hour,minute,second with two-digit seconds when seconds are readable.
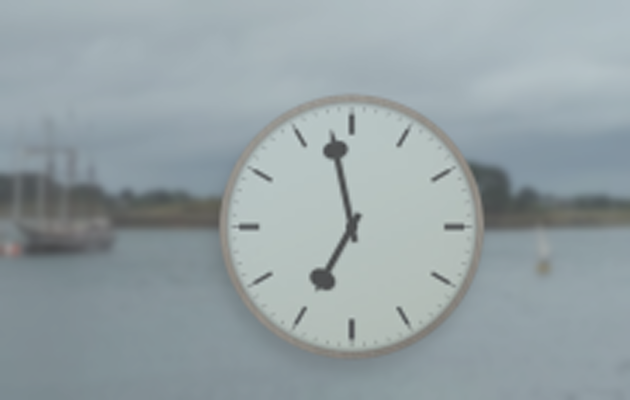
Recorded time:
6,58
